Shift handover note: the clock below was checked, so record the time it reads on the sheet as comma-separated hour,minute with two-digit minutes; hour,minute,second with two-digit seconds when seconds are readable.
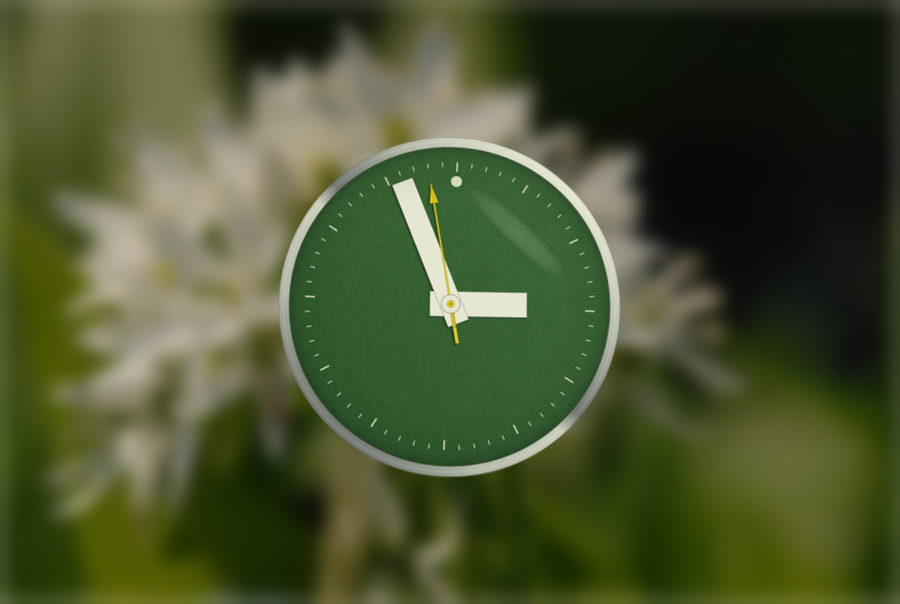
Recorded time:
2,55,58
